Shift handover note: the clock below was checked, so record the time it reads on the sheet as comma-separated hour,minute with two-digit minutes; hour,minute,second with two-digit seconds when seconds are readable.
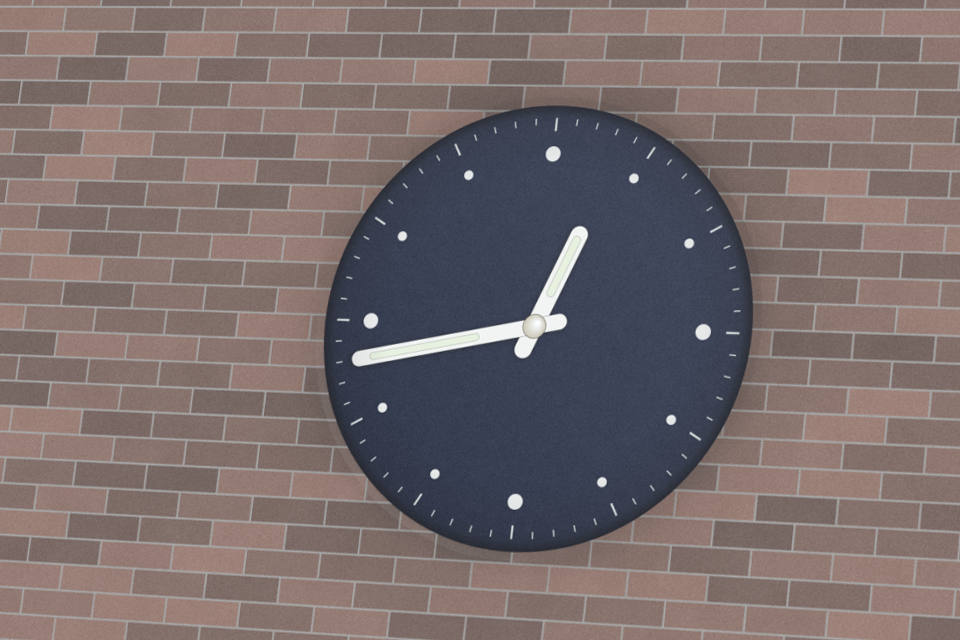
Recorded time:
12,43
